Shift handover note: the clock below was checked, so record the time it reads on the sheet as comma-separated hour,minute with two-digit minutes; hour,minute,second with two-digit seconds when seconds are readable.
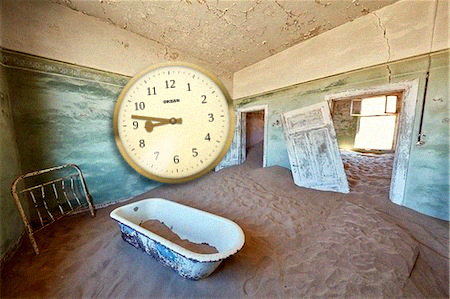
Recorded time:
8,47
